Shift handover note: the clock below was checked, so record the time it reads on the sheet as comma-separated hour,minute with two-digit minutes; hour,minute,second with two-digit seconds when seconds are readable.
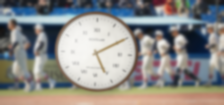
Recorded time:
5,10
